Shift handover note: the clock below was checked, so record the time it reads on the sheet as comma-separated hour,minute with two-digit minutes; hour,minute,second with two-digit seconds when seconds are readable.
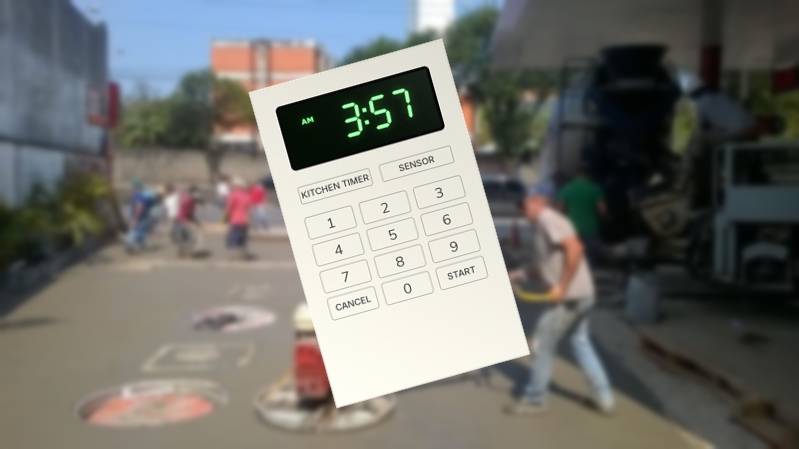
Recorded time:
3,57
